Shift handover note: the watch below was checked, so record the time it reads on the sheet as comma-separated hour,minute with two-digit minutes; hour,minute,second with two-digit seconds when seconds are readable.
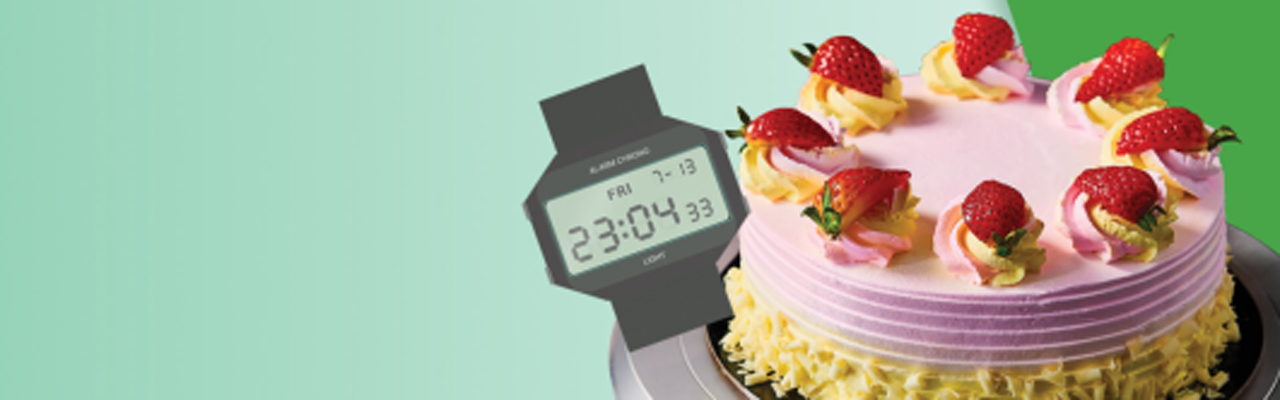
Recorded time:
23,04,33
